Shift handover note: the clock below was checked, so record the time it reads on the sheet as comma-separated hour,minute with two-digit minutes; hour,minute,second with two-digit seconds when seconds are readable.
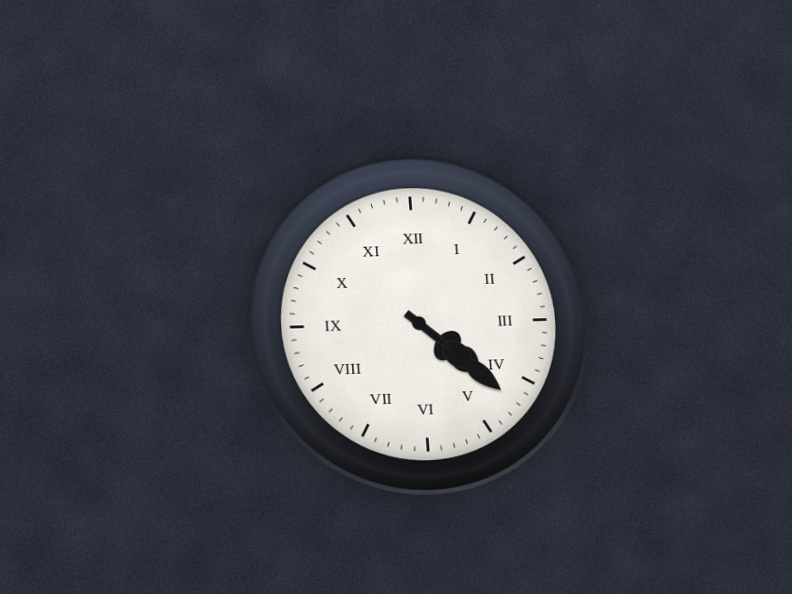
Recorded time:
4,22
